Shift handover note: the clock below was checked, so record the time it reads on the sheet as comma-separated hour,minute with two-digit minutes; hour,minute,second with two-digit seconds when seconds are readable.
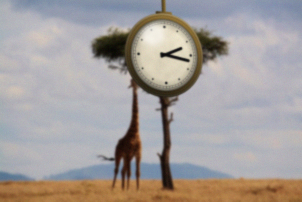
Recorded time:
2,17
